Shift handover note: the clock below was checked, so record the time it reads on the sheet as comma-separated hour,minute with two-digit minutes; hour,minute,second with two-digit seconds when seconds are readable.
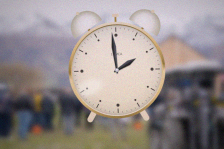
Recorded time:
1,59
